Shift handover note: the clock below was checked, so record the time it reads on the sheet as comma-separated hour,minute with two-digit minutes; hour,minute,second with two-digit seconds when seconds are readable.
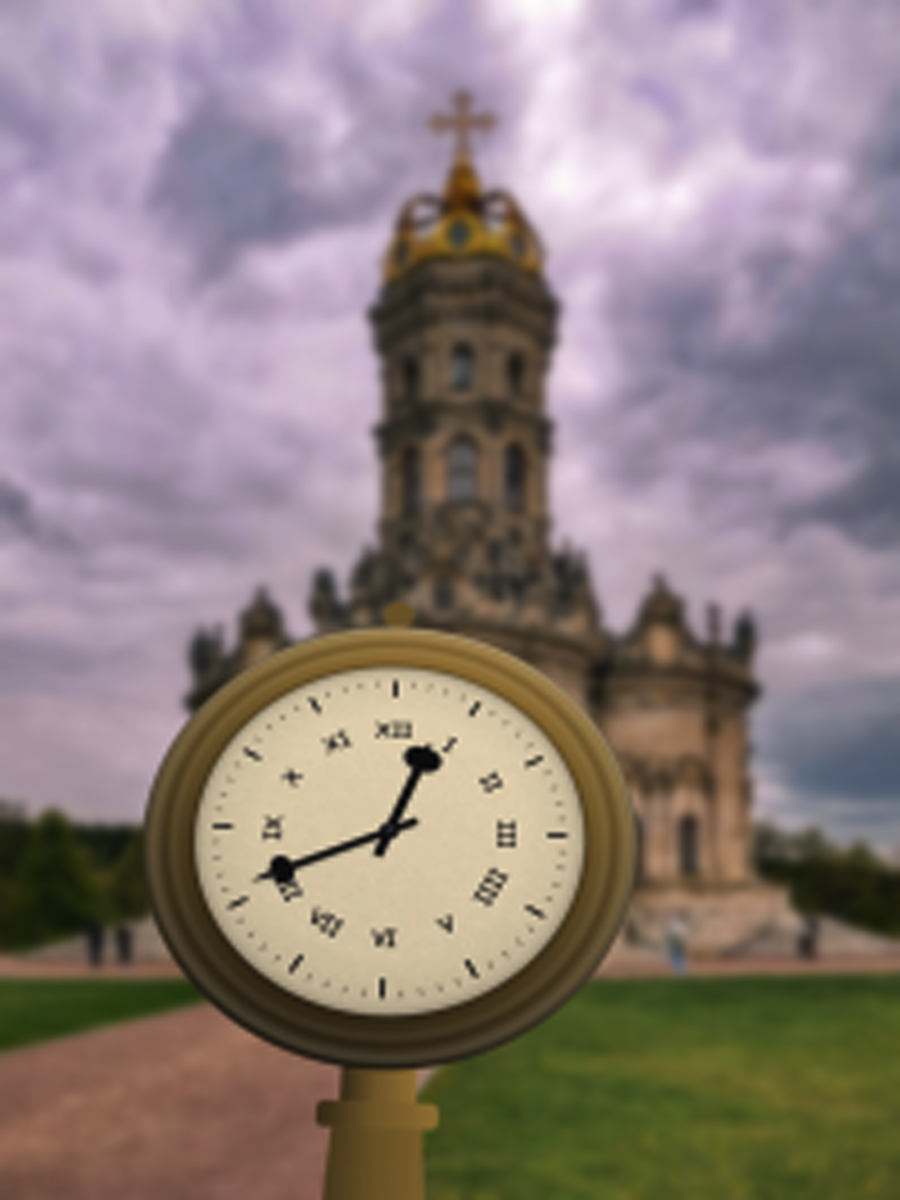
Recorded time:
12,41
